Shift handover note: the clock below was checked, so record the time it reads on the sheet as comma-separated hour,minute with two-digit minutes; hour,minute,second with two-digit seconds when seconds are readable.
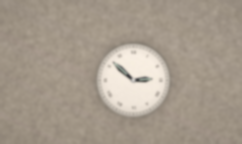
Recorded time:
2,52
